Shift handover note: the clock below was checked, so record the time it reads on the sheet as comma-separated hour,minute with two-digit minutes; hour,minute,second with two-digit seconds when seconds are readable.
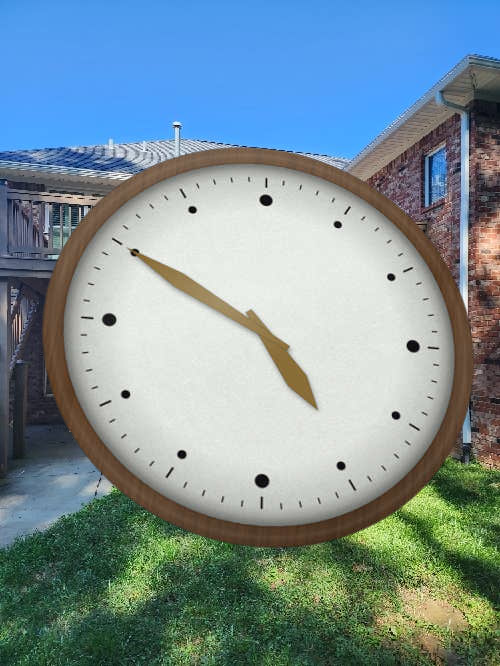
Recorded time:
4,50
